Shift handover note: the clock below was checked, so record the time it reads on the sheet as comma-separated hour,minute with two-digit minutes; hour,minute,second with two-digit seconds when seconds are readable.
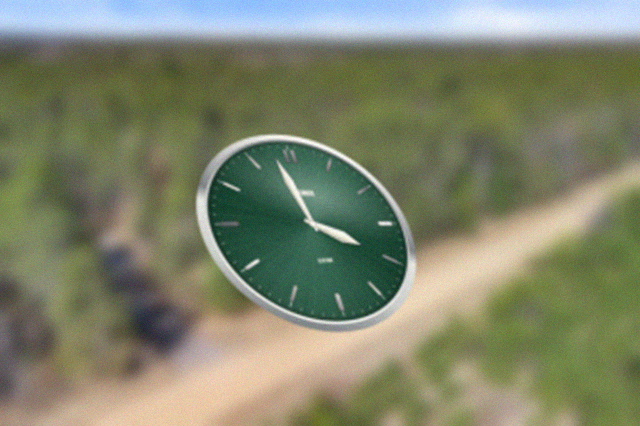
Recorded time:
3,58
